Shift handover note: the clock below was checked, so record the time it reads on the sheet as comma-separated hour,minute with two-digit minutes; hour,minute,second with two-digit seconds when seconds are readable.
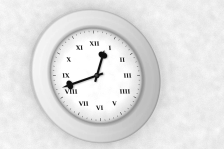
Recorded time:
12,42
